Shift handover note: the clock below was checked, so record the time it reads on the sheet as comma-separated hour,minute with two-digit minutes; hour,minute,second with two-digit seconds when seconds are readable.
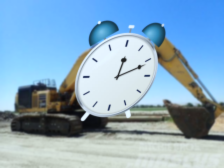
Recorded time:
12,11
